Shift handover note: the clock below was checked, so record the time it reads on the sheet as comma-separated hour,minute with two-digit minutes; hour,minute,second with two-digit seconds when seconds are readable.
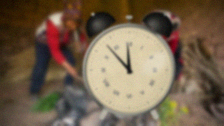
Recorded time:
11,53
